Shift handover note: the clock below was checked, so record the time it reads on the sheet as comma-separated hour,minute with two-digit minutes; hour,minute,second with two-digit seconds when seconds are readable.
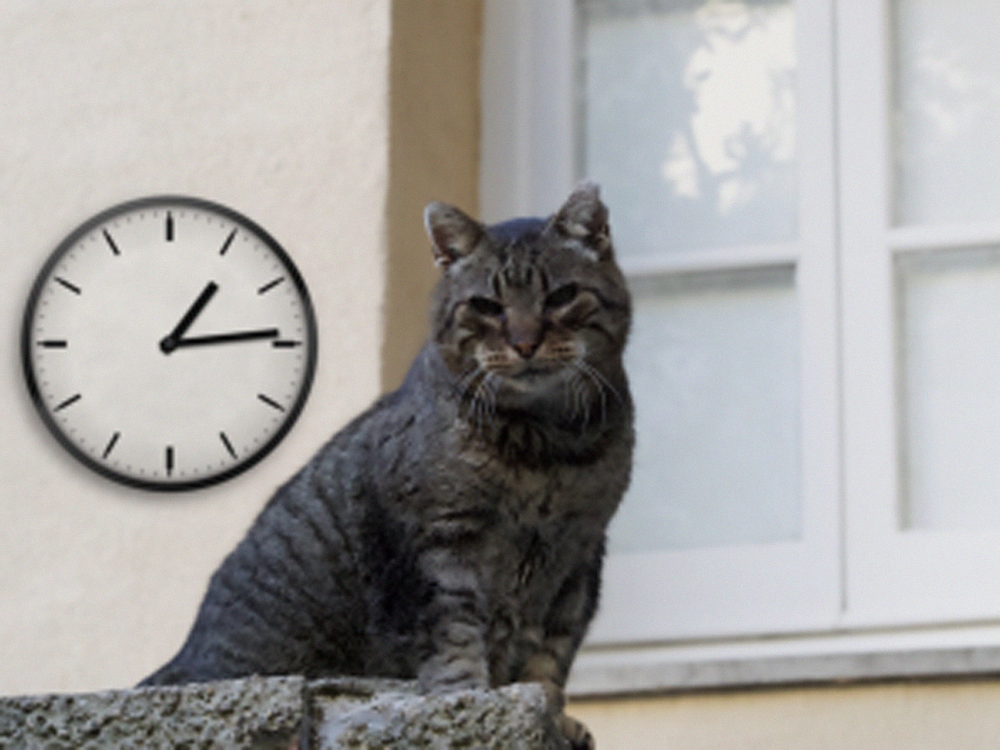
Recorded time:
1,14
